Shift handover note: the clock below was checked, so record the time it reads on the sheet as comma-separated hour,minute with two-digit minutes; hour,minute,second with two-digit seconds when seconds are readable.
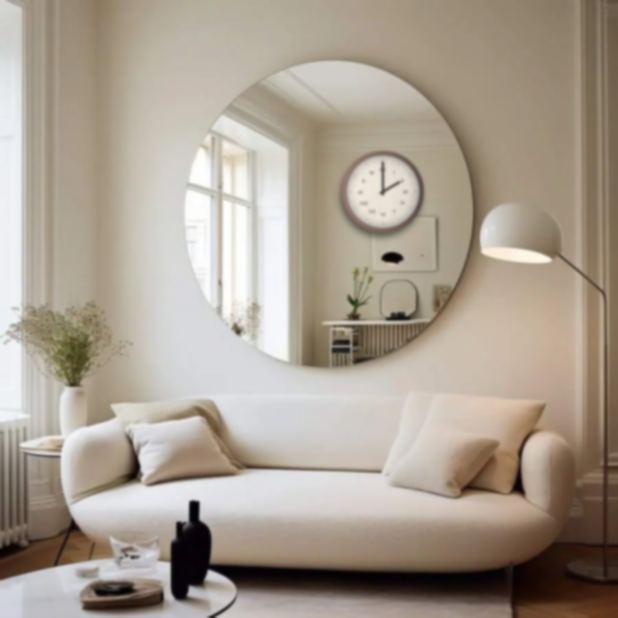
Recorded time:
2,00
